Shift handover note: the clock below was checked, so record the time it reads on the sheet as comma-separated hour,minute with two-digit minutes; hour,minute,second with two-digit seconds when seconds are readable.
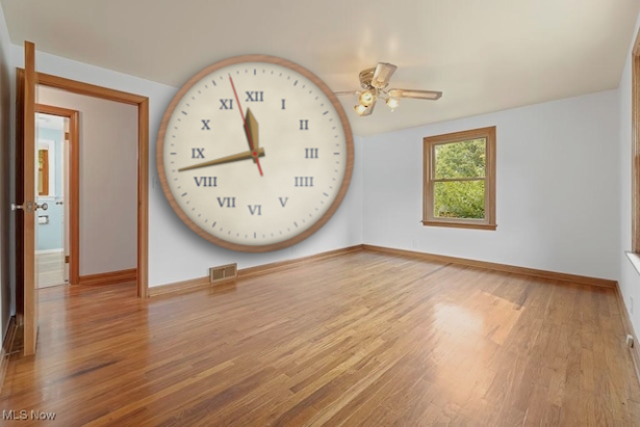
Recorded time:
11,42,57
